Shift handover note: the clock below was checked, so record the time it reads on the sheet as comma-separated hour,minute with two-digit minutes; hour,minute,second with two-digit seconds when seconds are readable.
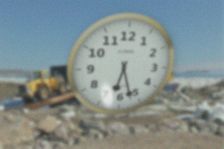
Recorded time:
6,27
